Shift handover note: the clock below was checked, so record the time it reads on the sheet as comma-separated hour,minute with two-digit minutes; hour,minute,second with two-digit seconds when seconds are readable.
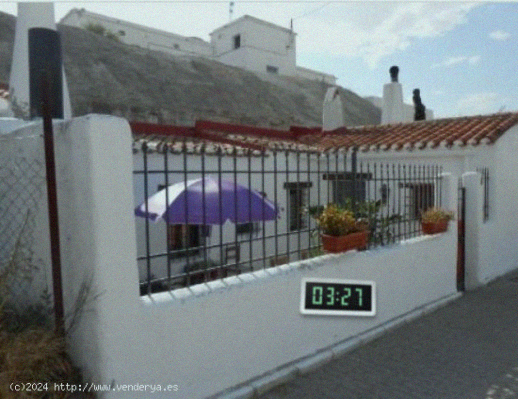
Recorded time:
3,27
